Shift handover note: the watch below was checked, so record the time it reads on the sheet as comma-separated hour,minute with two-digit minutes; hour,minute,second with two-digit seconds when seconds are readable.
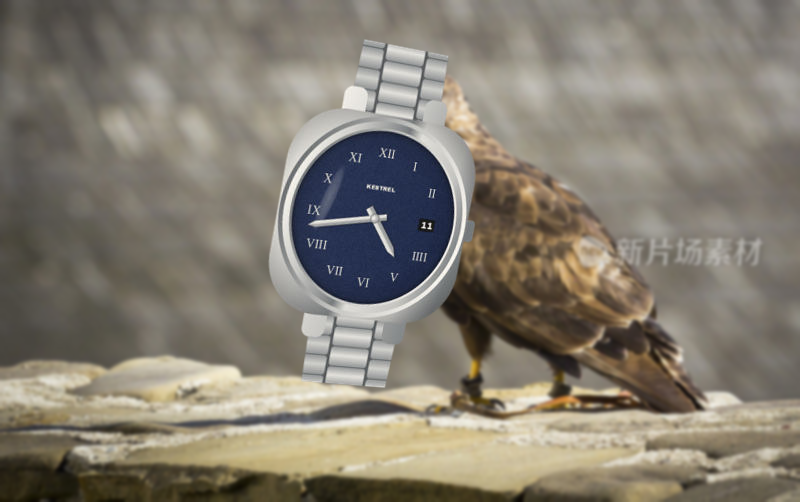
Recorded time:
4,43
